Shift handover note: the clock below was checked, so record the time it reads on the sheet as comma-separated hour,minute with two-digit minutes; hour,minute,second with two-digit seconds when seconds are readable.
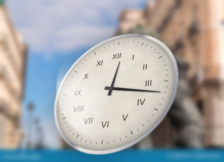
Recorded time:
12,17
